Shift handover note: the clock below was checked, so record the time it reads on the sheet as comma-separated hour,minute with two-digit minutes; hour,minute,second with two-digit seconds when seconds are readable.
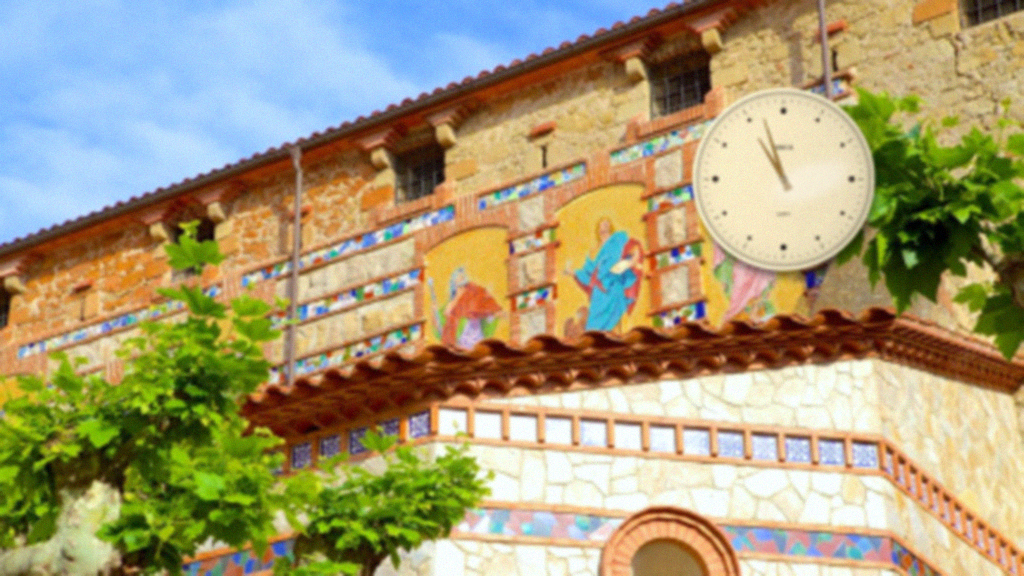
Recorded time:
10,57
